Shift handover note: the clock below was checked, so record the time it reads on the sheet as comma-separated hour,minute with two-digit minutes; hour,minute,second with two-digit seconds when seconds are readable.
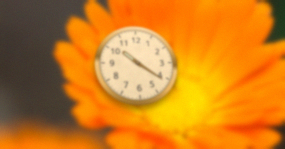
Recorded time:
10,21
